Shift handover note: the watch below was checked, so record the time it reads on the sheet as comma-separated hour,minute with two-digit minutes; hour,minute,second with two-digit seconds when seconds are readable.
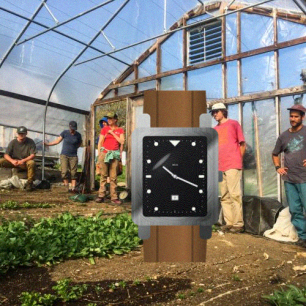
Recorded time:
10,19
